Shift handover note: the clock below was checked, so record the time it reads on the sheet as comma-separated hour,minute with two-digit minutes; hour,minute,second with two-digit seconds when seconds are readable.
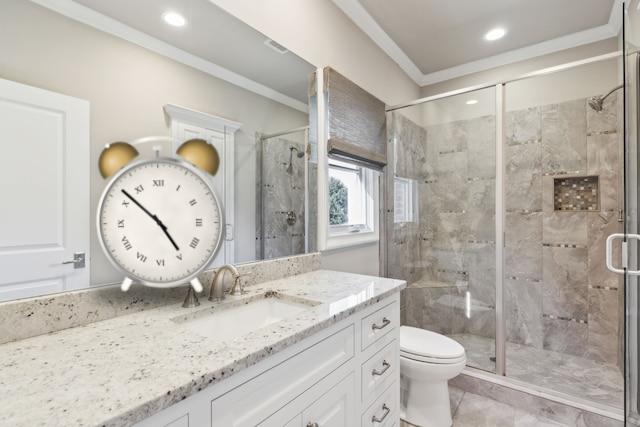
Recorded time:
4,52
